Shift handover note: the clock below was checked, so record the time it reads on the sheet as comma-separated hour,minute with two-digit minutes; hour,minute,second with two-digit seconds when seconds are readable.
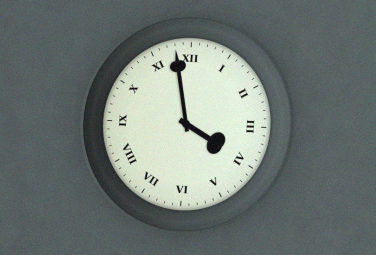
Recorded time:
3,58
